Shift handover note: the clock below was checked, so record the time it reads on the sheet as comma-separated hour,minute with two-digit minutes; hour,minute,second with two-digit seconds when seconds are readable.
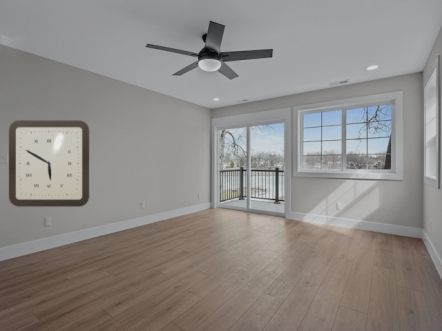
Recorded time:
5,50
